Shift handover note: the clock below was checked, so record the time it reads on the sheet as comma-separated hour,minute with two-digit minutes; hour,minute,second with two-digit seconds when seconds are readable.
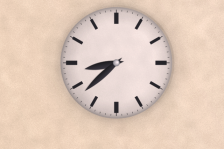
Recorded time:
8,38
